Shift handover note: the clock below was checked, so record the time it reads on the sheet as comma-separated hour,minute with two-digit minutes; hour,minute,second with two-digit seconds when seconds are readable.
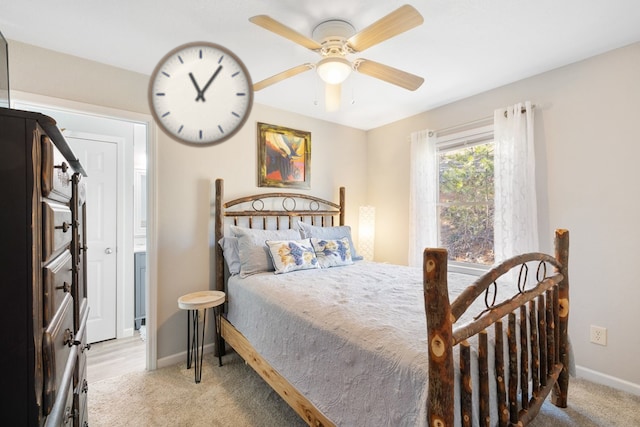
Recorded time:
11,06
